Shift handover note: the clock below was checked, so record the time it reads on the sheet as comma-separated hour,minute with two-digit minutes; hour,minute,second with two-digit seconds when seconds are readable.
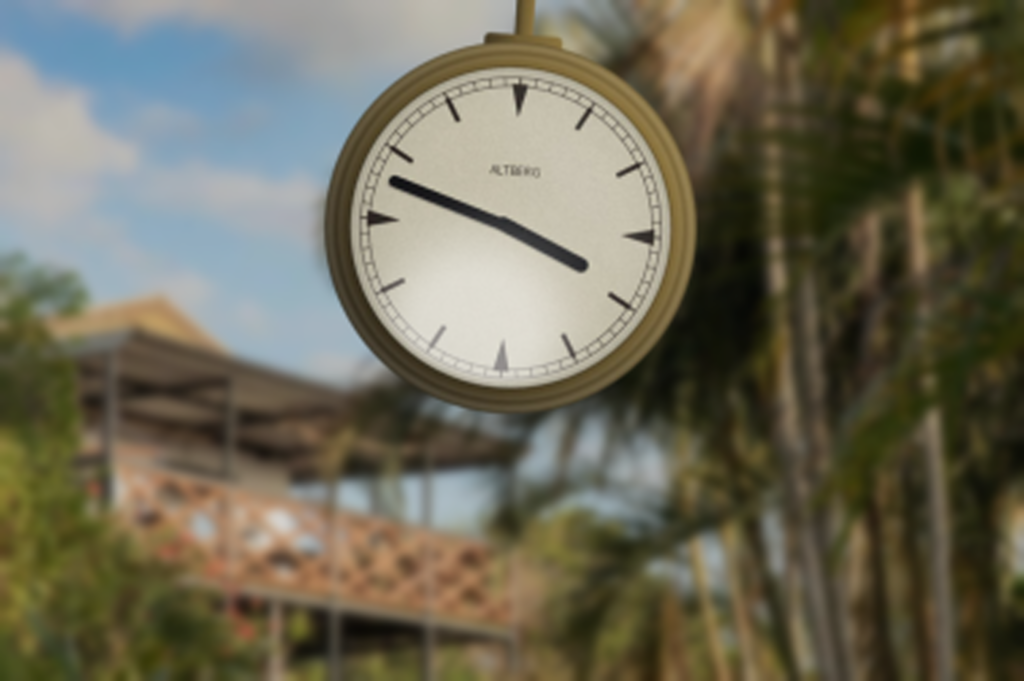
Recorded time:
3,48
